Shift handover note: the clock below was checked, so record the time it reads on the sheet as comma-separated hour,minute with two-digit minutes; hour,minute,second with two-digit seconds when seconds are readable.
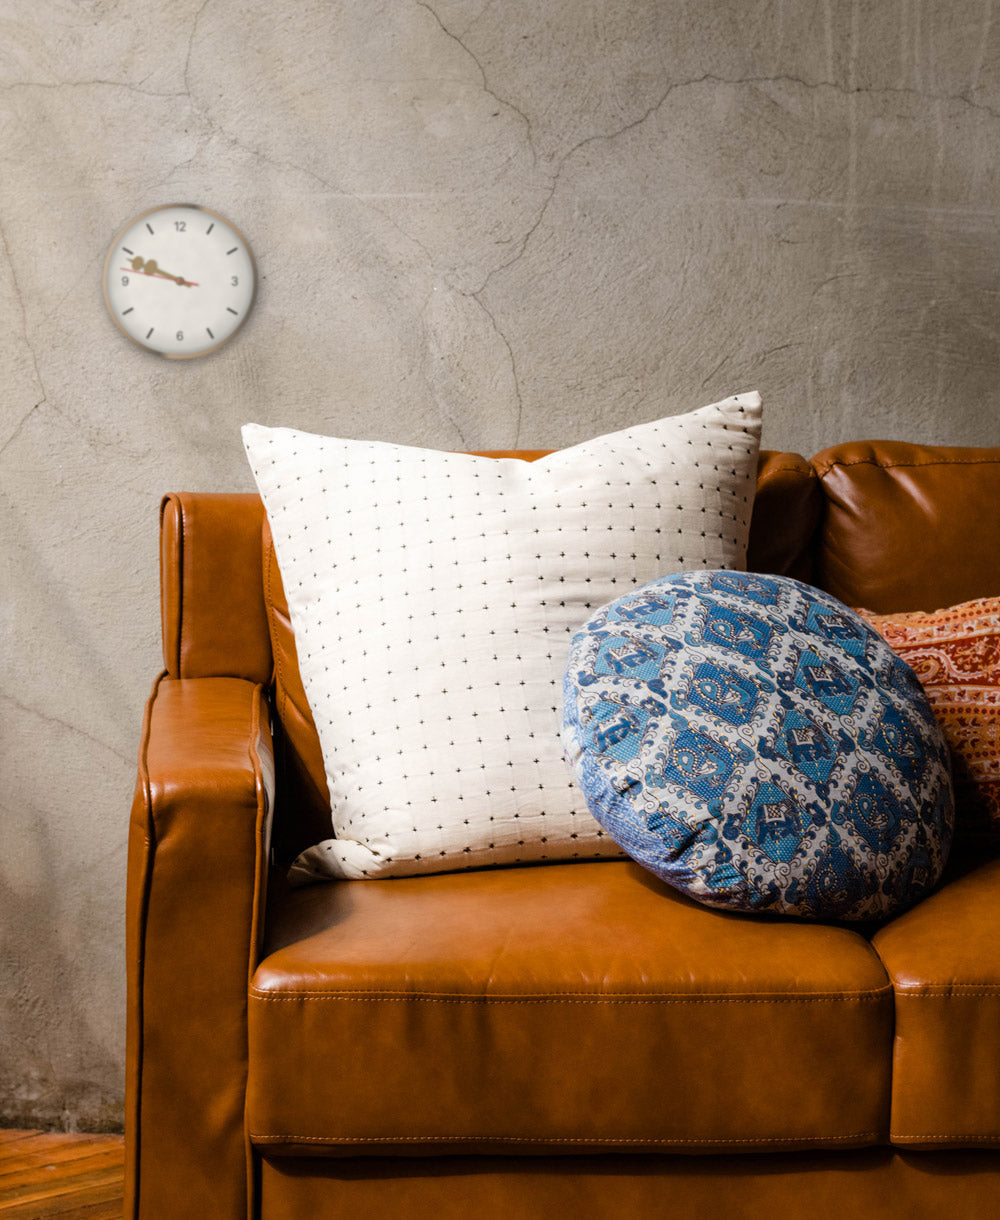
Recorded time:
9,48,47
